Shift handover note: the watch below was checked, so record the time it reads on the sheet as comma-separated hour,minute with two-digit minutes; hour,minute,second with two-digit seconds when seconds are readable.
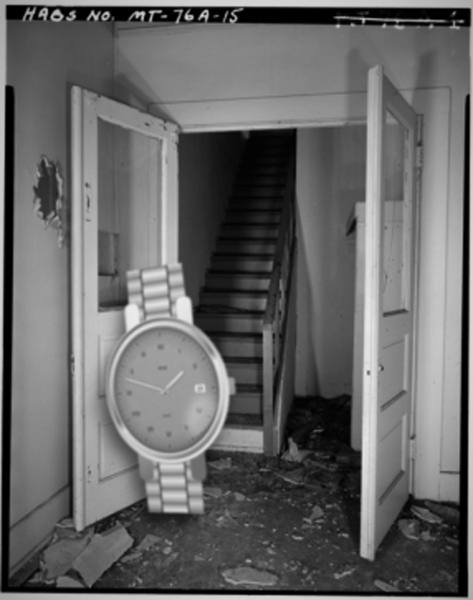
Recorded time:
1,48
